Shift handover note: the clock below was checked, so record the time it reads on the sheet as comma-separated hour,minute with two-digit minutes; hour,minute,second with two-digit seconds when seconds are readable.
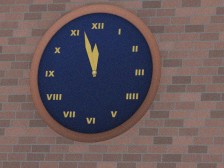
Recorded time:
11,57
